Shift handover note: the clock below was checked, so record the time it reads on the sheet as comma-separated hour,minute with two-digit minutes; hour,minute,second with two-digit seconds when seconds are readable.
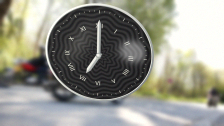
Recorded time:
7,00
